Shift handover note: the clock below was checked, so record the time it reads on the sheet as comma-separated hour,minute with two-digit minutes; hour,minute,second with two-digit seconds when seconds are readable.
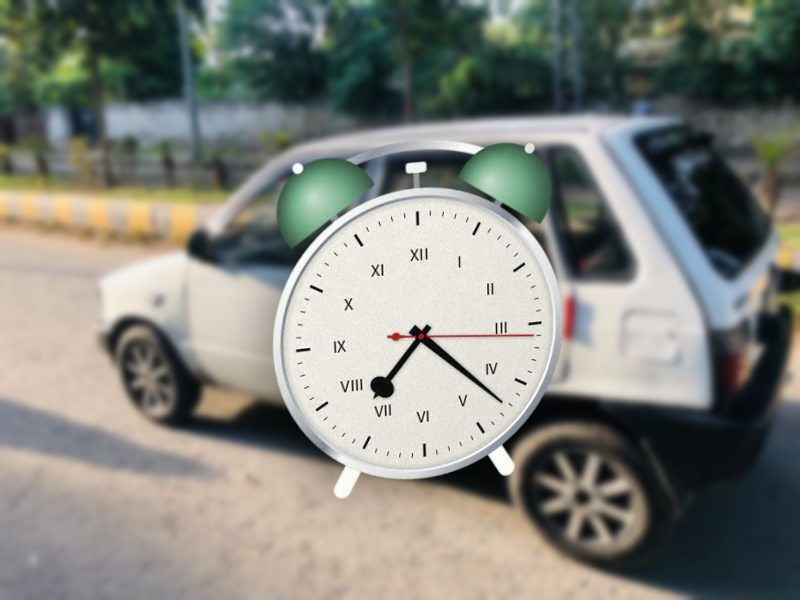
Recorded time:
7,22,16
